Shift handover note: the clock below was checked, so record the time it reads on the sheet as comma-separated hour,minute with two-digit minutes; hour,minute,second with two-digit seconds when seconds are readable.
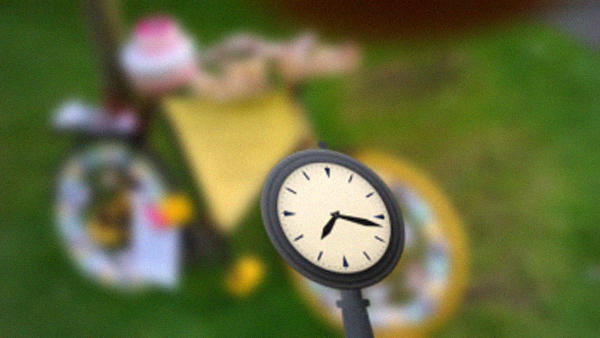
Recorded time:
7,17
